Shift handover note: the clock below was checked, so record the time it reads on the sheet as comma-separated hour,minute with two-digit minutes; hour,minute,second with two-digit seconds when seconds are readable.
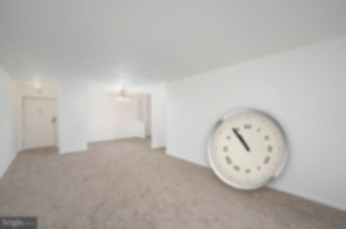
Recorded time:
10,54
